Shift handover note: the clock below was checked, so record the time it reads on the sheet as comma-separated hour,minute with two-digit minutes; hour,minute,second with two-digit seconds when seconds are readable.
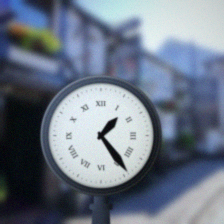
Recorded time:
1,24
